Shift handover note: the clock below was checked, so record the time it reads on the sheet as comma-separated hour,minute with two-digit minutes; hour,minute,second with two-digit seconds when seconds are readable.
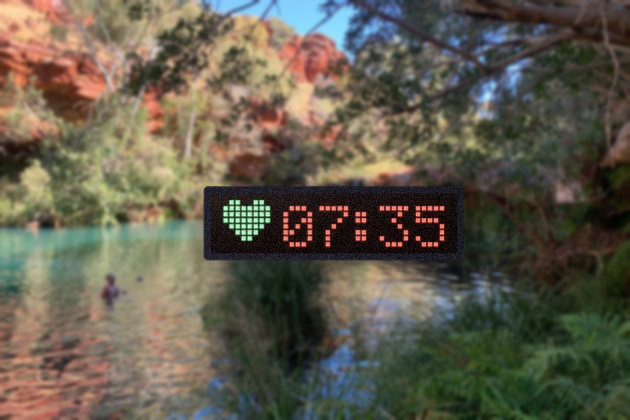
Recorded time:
7,35
